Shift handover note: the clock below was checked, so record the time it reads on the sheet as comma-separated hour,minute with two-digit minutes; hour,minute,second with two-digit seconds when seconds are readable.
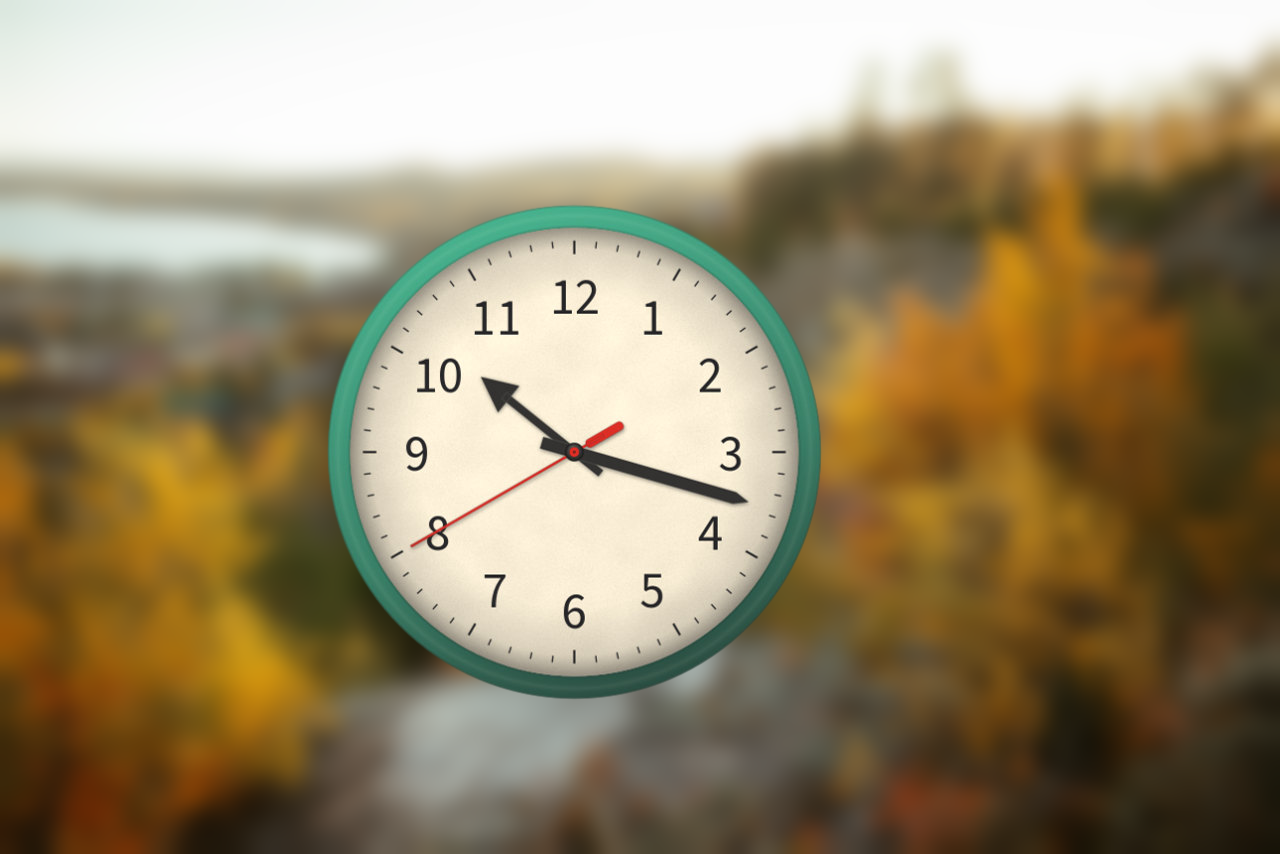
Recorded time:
10,17,40
